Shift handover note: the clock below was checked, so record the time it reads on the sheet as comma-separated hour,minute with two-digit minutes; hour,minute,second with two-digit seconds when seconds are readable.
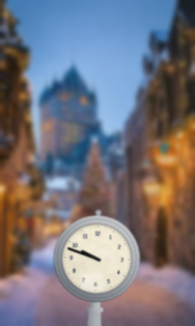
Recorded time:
9,48
